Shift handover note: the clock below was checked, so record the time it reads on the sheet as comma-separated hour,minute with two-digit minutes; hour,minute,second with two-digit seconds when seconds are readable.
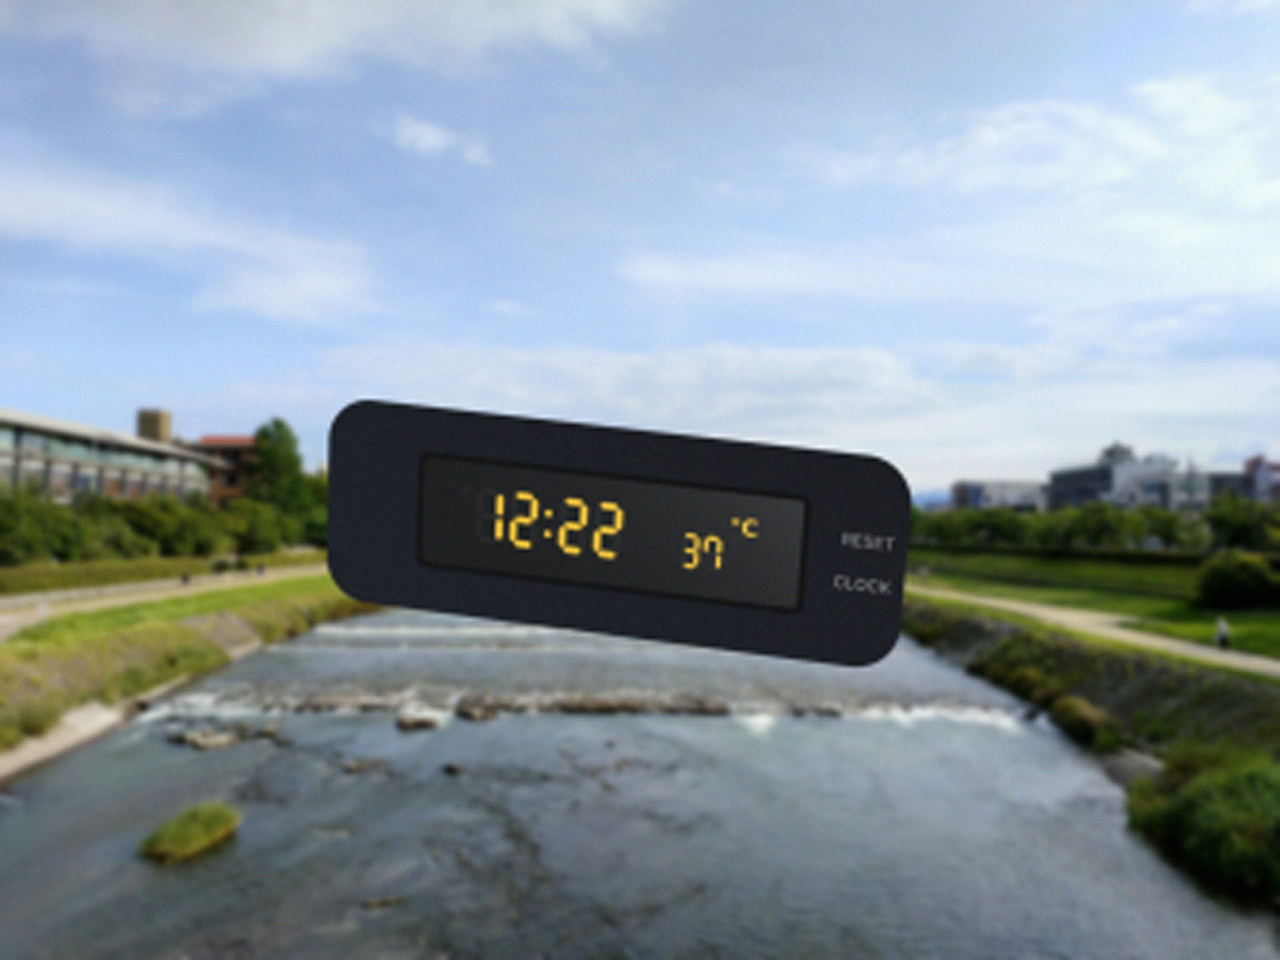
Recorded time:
12,22
